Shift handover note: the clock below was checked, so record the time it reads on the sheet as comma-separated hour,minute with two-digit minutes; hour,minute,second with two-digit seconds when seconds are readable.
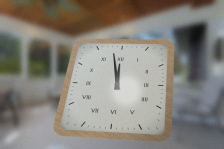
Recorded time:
11,58
